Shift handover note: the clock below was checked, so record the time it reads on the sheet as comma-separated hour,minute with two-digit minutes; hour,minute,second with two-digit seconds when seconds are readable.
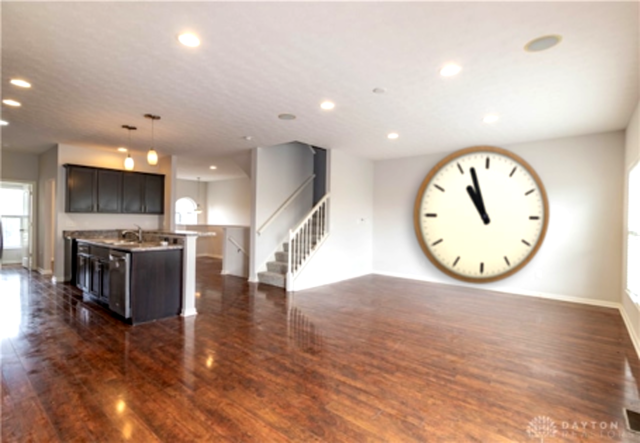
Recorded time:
10,57
